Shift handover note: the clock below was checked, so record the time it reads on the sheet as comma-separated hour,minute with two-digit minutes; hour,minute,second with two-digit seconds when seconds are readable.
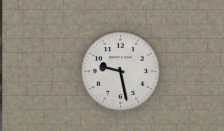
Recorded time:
9,28
